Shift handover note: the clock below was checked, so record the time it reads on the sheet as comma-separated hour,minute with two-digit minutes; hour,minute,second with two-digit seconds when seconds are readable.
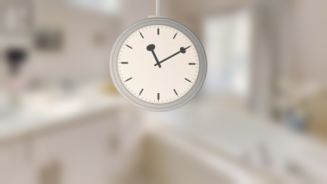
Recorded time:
11,10
